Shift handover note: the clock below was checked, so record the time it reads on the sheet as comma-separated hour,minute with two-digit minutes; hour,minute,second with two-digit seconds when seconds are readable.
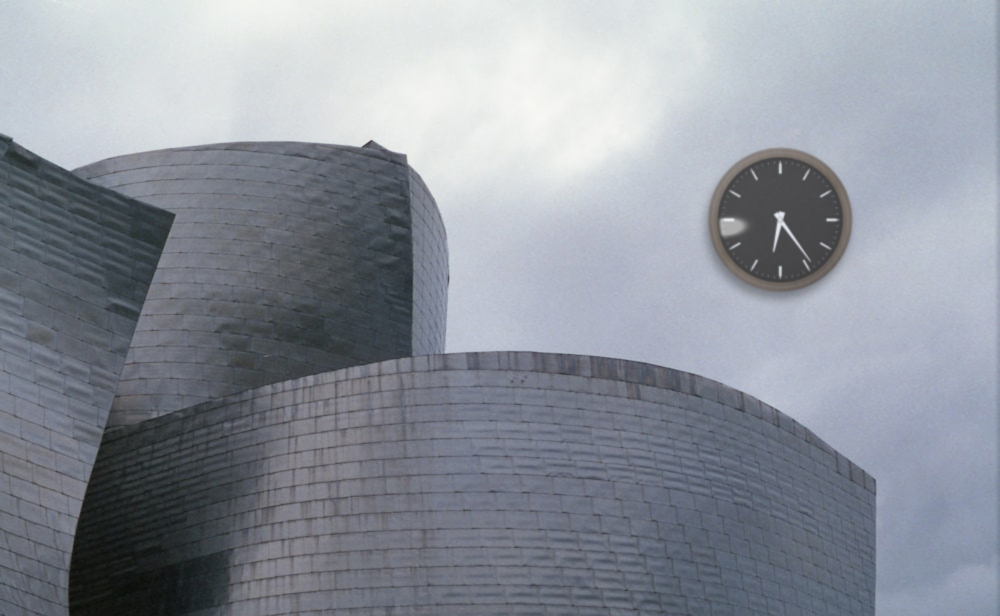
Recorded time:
6,24
